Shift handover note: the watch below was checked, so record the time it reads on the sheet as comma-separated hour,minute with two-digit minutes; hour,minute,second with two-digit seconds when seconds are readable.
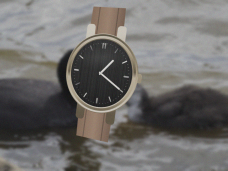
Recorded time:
1,20
